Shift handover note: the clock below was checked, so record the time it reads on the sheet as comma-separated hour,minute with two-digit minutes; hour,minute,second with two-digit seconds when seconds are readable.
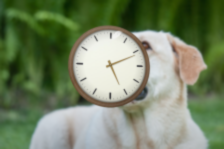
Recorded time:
5,11
